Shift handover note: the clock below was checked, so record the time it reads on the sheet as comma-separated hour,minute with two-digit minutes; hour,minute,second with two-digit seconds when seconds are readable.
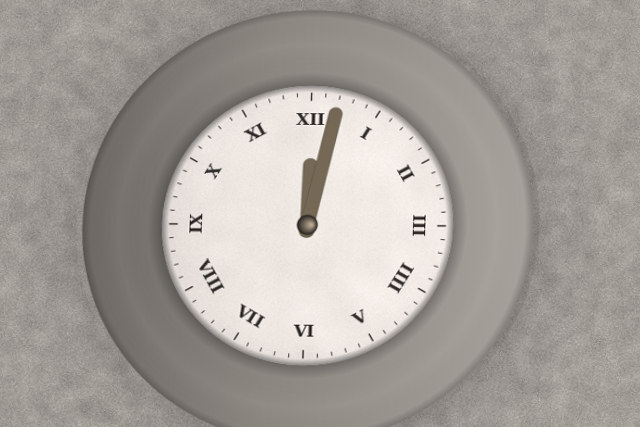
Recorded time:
12,02
